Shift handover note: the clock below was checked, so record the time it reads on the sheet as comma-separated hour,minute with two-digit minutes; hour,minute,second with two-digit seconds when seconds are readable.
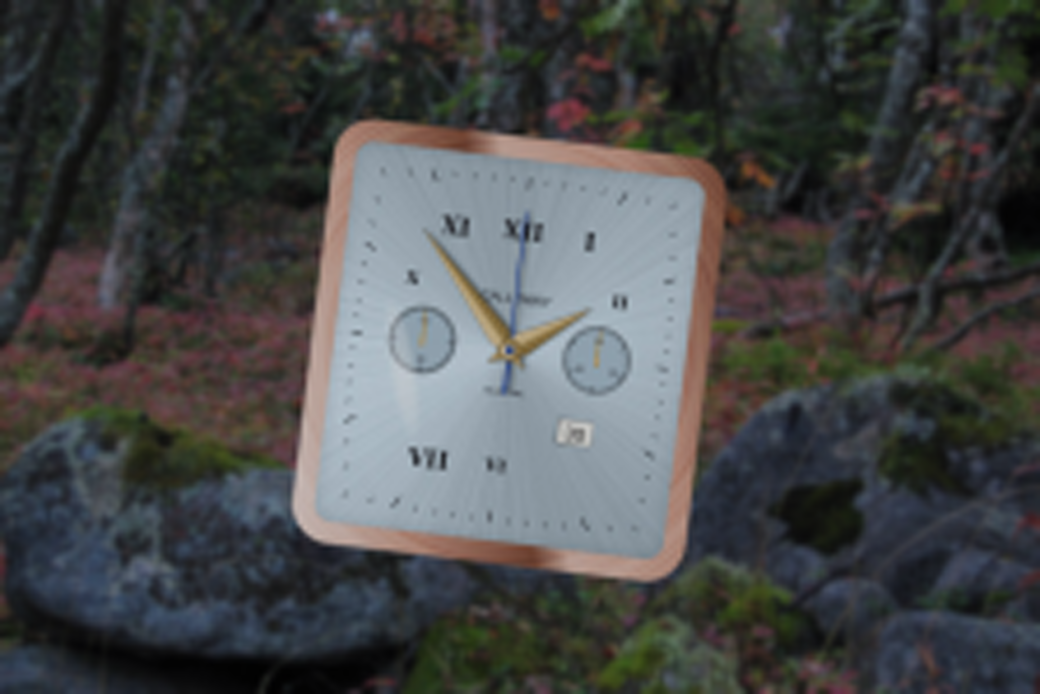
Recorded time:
1,53
